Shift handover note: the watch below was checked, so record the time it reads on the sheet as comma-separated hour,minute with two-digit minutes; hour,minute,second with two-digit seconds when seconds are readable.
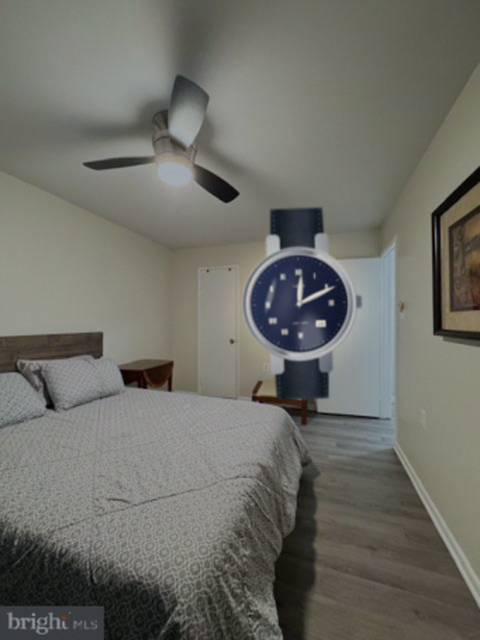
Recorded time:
12,11
